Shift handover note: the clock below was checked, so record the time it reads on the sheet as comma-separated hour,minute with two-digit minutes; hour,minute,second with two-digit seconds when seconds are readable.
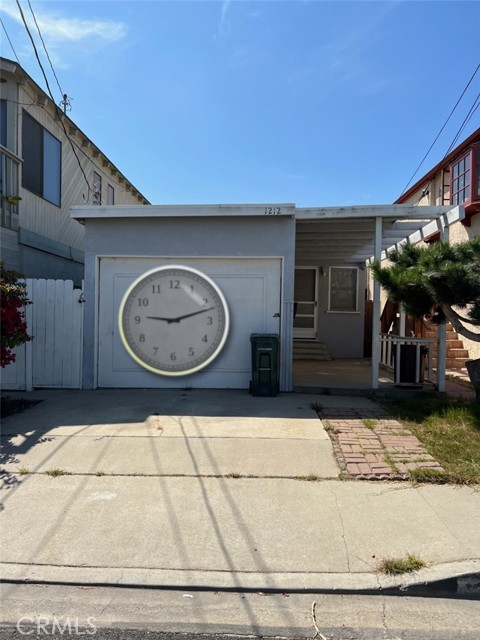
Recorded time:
9,12
